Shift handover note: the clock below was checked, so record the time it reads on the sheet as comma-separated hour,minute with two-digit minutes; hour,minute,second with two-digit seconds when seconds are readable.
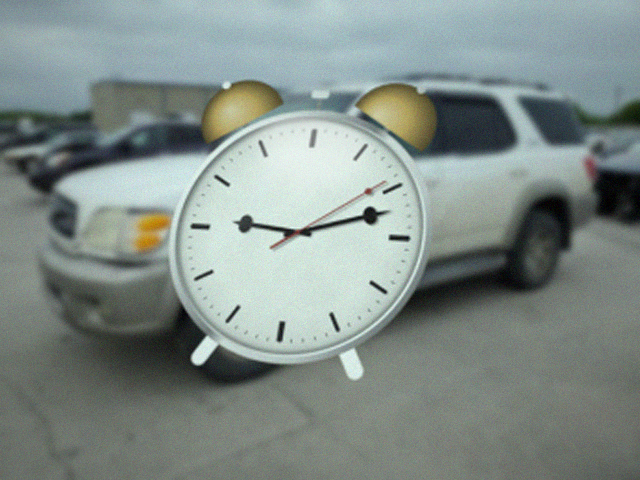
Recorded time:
9,12,09
